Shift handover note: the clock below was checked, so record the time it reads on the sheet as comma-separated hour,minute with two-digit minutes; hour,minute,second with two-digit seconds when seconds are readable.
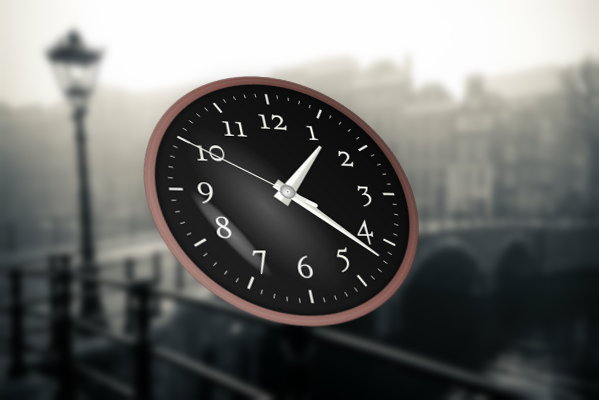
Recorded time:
1,21,50
